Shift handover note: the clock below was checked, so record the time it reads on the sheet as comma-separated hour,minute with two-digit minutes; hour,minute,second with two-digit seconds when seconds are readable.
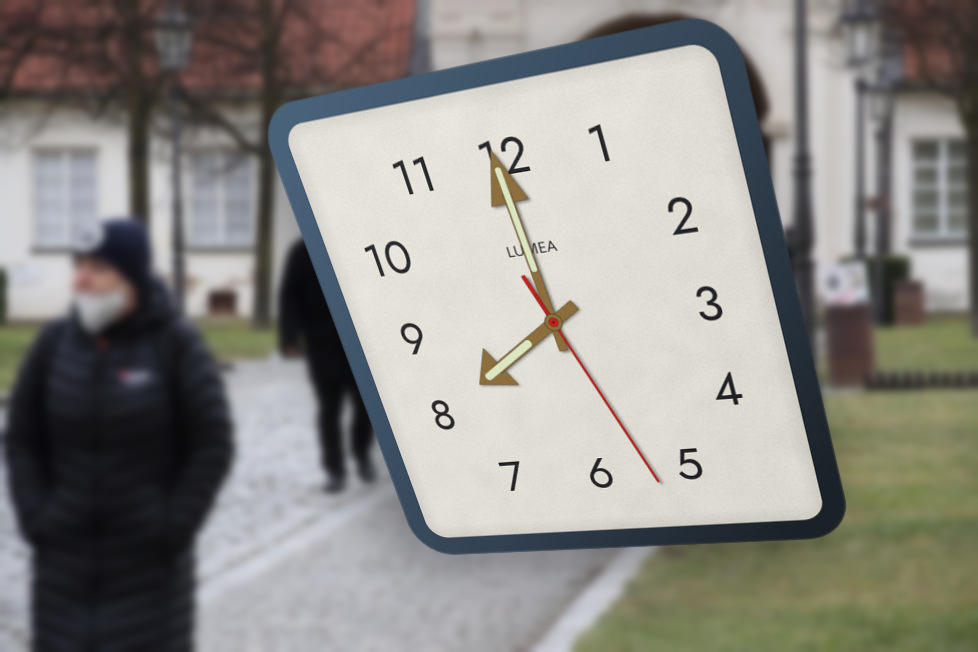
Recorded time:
7,59,27
